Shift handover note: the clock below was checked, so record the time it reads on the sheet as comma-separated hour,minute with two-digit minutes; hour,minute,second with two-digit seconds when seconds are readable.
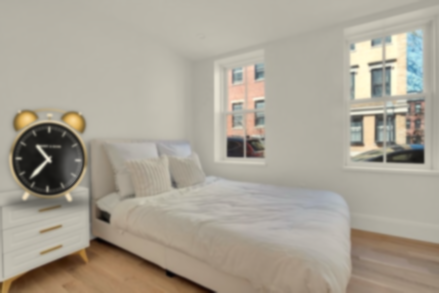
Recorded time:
10,37
